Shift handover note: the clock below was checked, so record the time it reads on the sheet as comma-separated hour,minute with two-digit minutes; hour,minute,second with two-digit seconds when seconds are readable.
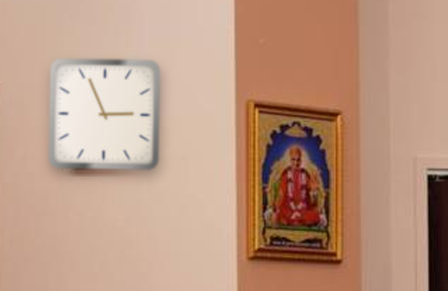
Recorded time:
2,56
